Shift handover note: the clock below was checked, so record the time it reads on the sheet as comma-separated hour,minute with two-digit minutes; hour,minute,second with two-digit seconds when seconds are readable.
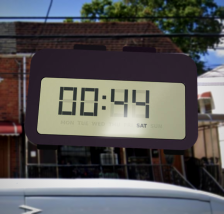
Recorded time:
0,44
